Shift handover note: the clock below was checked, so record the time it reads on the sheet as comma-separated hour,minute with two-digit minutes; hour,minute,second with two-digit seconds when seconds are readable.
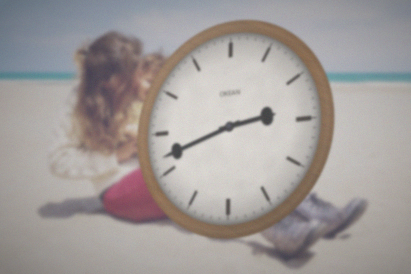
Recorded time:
2,42
